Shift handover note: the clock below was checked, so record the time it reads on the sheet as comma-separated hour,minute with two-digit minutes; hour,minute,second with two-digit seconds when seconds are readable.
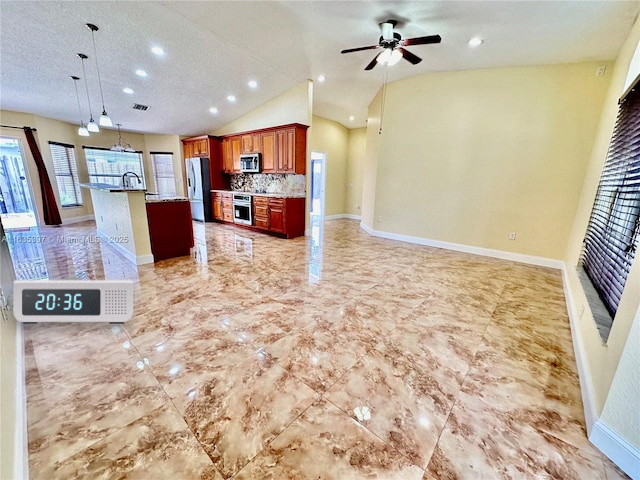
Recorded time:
20,36
